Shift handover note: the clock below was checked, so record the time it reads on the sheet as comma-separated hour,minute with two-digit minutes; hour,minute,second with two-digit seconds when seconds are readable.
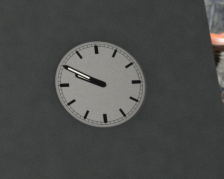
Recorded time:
9,50
